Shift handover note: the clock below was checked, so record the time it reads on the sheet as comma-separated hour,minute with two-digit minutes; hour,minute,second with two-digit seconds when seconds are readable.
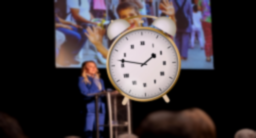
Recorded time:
1,47
